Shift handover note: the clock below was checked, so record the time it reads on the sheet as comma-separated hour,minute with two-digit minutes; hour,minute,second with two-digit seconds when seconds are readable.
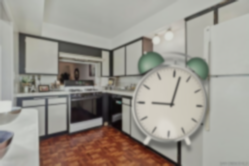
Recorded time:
9,02
